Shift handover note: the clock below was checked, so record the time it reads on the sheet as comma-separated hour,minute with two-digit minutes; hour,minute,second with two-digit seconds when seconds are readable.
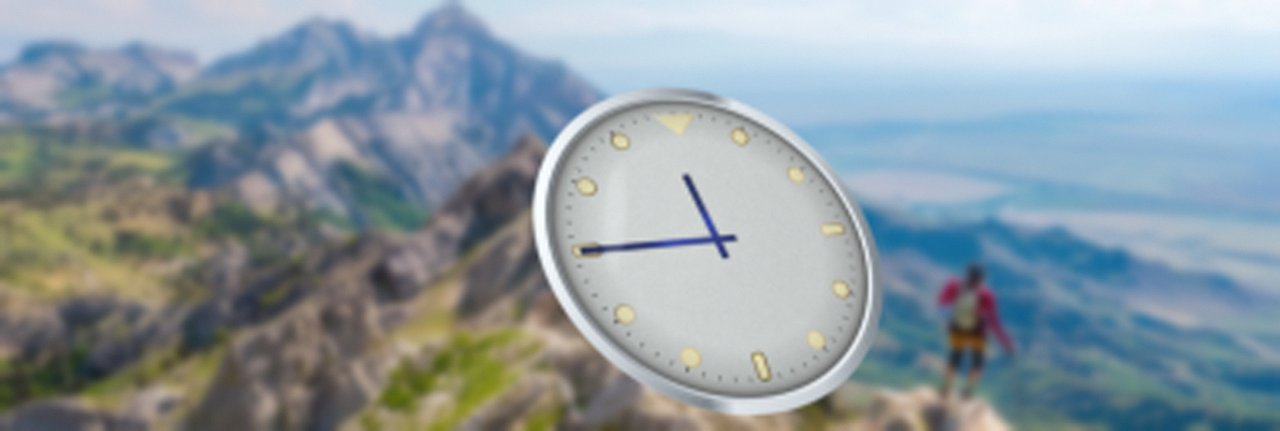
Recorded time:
11,45
